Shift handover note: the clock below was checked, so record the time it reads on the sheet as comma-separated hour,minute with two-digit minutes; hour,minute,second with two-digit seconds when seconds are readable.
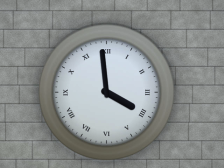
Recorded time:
3,59
